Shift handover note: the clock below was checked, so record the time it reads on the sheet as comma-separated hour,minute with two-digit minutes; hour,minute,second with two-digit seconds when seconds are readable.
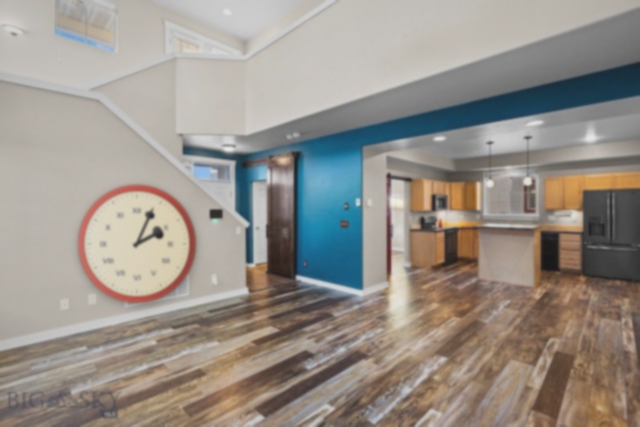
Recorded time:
2,04
